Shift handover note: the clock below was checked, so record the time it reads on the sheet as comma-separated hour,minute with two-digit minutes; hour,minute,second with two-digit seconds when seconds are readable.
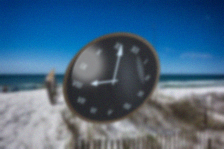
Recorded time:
7,56
